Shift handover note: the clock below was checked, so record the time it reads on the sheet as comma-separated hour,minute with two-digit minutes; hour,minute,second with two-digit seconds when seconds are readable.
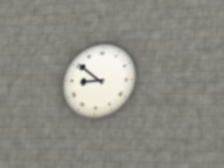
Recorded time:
8,51
